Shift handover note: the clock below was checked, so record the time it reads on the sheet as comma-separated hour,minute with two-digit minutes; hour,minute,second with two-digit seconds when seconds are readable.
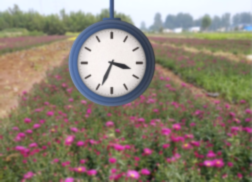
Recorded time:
3,34
